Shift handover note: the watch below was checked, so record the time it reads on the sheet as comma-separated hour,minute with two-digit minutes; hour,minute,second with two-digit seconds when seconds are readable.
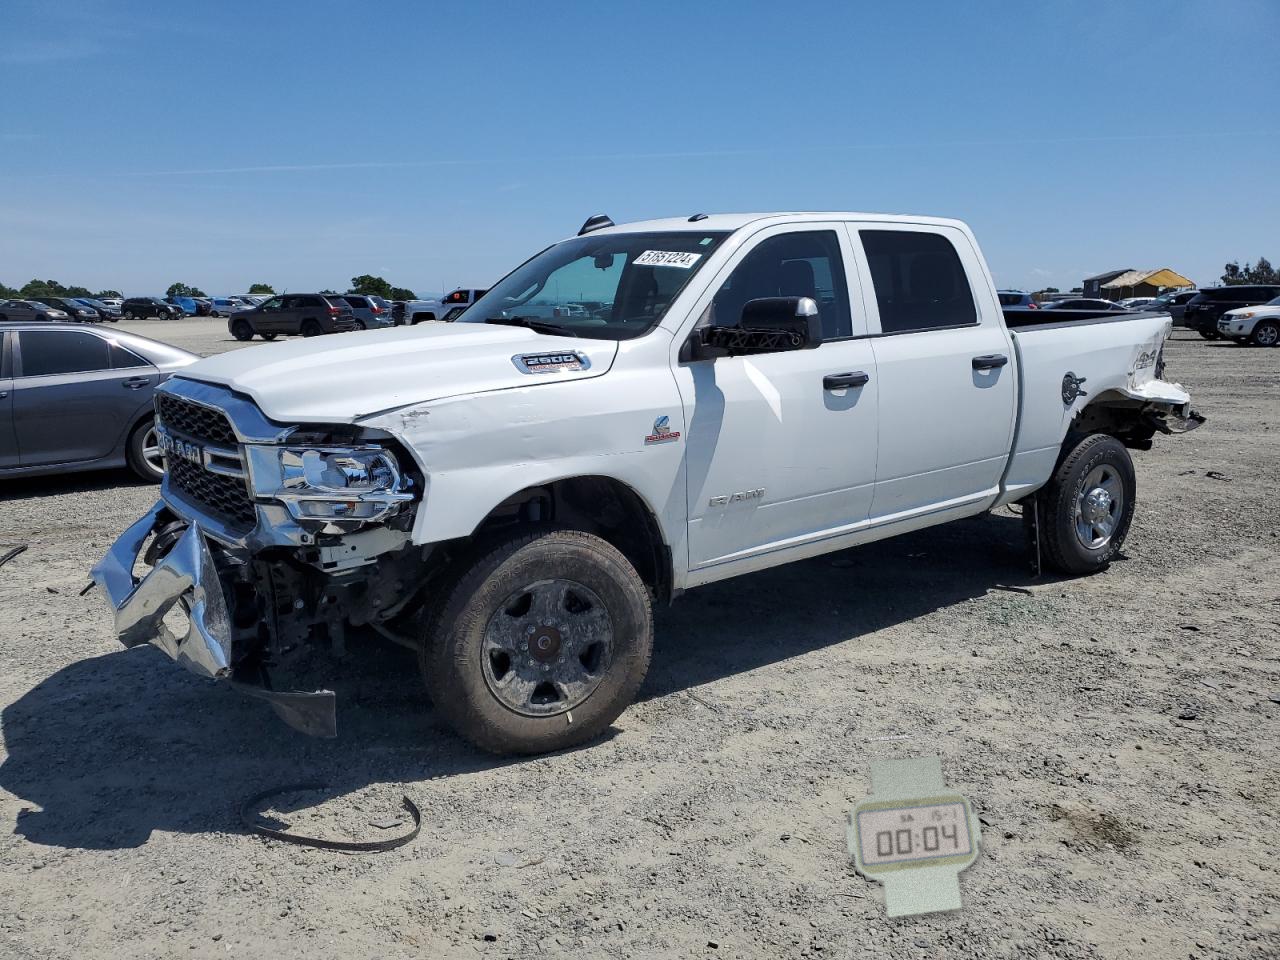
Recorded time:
0,04
